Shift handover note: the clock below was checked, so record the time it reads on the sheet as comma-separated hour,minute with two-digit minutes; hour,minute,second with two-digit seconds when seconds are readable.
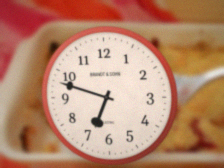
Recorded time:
6,48
